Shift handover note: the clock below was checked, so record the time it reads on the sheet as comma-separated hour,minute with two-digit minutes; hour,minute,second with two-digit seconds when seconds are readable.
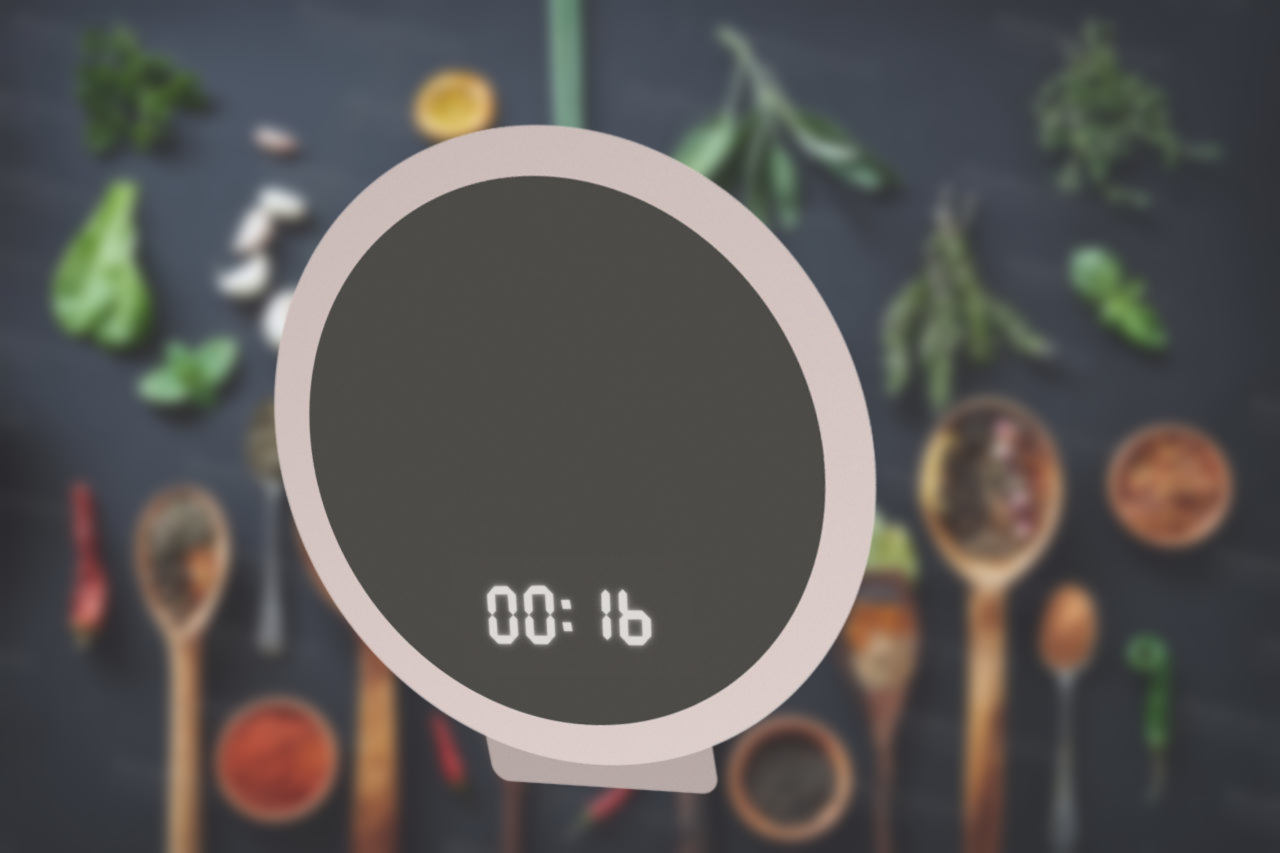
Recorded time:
0,16
